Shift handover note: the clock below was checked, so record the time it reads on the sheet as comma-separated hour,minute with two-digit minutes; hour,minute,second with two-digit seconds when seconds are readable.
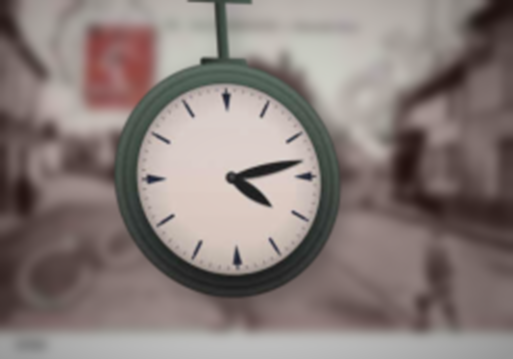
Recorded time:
4,13
